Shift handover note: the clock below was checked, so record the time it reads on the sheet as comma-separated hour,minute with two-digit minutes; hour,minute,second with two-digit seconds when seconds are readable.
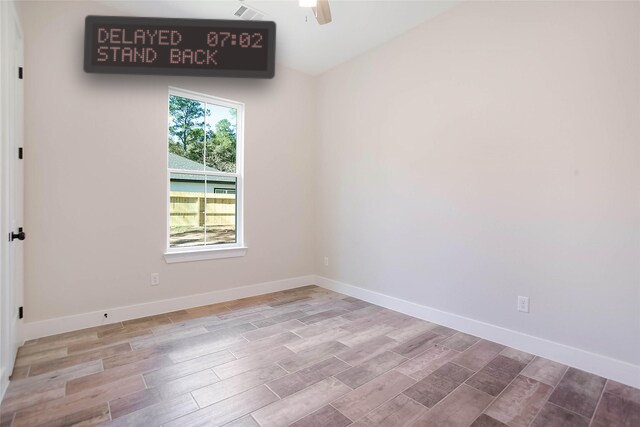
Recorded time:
7,02
